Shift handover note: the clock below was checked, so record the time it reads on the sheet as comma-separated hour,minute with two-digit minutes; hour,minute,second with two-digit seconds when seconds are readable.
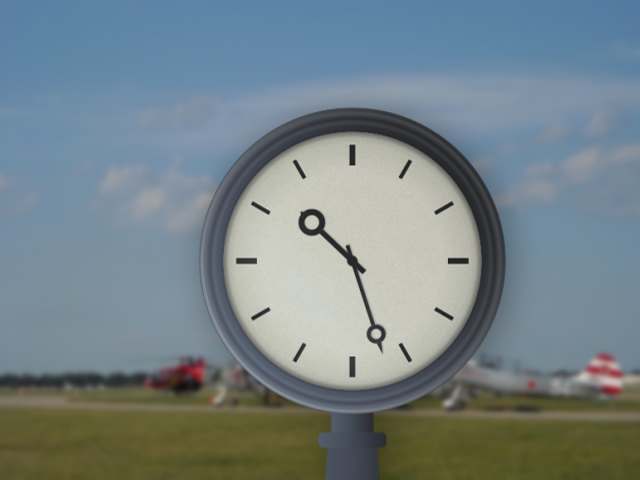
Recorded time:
10,27
